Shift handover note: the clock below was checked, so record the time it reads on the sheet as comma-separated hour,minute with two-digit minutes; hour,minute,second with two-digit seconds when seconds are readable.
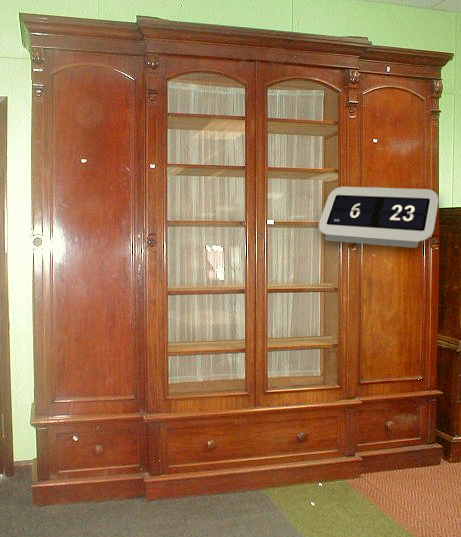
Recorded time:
6,23
